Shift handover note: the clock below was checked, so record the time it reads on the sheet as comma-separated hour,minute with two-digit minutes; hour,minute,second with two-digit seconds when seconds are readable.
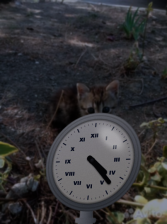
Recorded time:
4,23
